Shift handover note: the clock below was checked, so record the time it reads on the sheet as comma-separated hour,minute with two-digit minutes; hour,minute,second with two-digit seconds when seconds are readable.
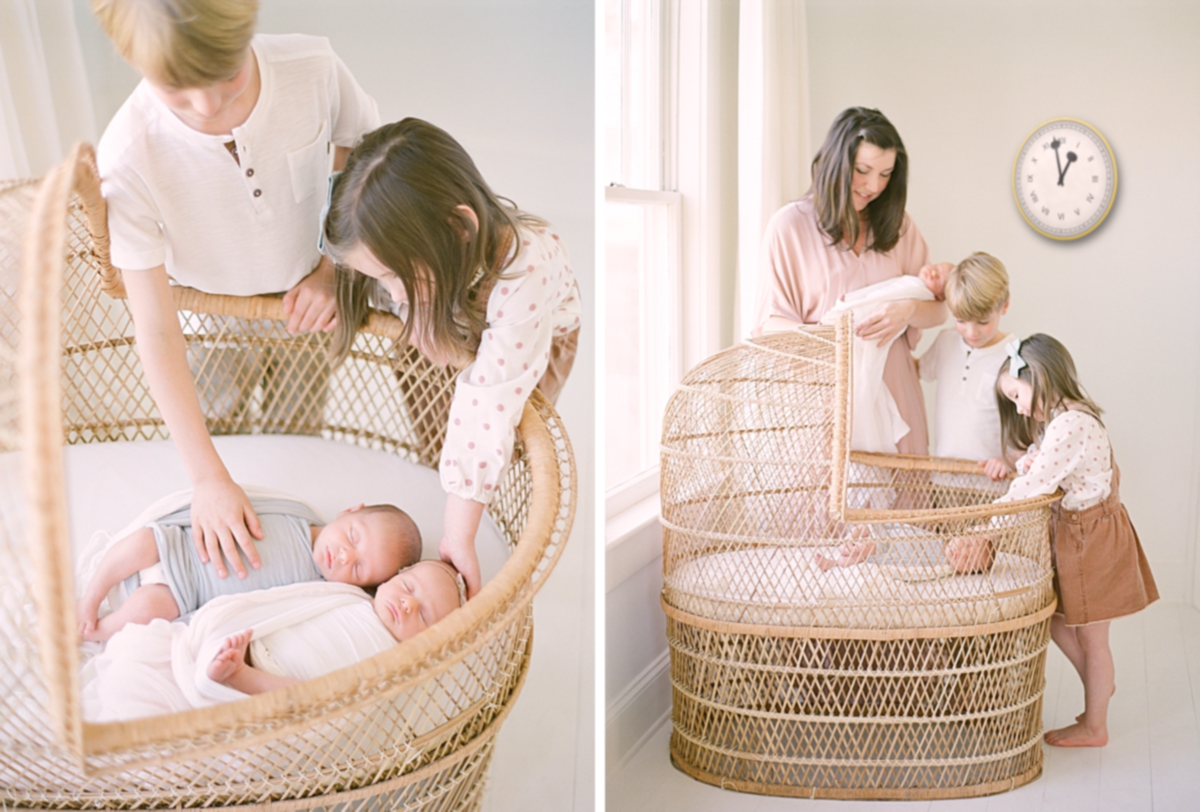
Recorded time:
12,58
